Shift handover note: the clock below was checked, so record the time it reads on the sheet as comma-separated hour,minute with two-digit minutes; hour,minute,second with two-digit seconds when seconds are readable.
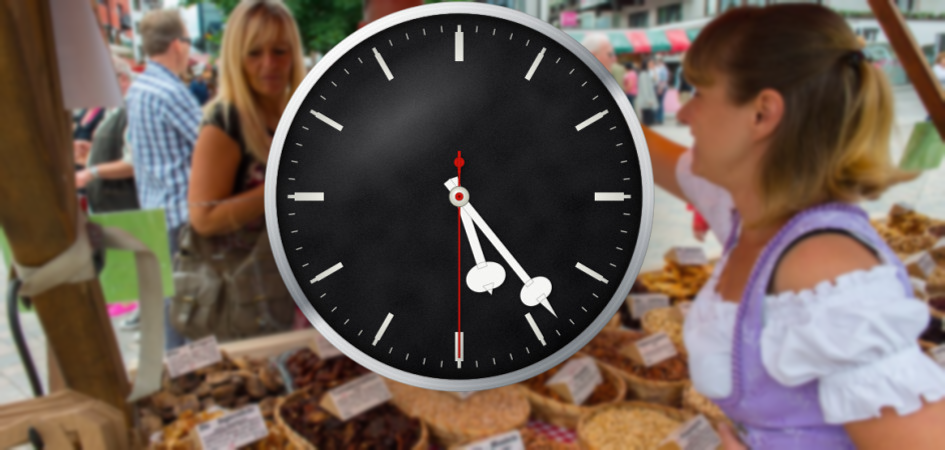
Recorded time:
5,23,30
